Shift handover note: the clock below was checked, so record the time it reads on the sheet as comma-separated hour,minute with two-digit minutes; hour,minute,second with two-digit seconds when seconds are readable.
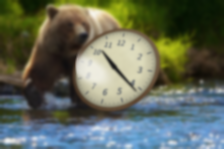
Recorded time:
10,21
